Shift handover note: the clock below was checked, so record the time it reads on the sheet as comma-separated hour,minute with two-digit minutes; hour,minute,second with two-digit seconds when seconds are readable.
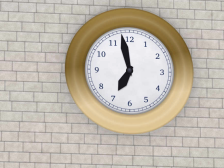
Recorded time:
6,58
